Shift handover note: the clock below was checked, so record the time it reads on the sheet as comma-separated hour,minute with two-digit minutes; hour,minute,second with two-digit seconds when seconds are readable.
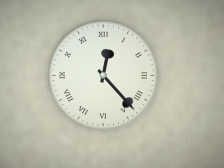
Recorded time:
12,23
